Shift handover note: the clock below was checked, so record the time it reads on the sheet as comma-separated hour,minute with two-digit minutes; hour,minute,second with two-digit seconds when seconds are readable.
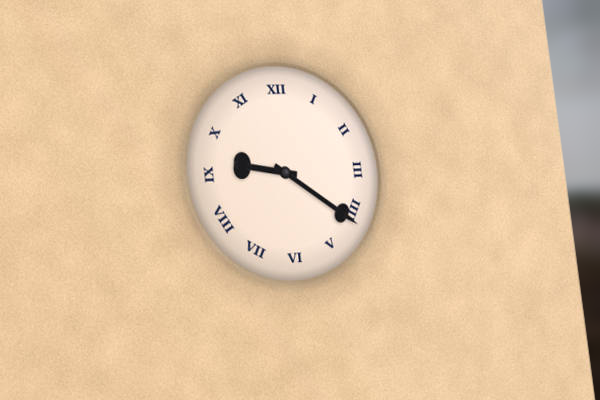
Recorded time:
9,21
